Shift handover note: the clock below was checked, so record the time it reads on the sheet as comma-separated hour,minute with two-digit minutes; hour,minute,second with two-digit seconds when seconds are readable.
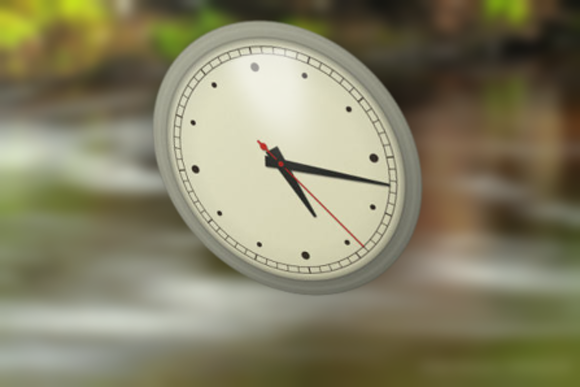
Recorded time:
5,17,24
